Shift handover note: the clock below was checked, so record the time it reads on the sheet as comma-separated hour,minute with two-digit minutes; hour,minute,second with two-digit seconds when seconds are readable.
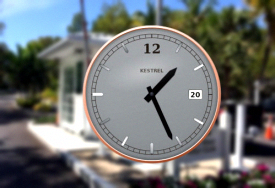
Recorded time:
1,26
